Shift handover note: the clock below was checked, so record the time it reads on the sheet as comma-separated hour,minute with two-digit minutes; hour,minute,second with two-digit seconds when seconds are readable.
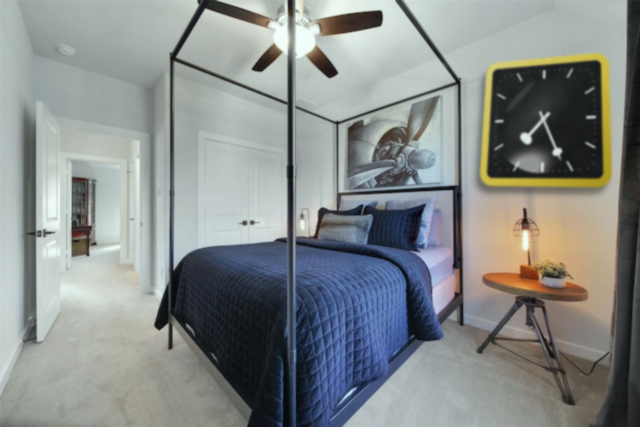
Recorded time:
7,26
